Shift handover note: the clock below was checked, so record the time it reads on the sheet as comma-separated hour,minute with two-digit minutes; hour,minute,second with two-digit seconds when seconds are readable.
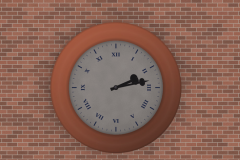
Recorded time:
2,13
